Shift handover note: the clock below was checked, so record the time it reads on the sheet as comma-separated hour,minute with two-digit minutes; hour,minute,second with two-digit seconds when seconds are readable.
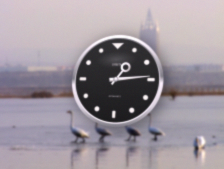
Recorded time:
1,14
